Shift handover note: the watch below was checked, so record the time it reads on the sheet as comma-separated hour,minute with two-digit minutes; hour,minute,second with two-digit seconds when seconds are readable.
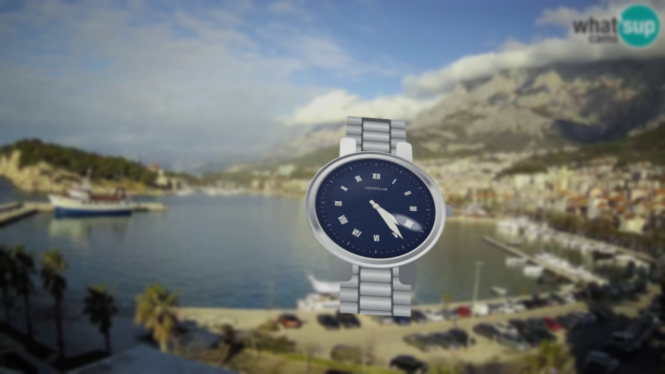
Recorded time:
4,24
